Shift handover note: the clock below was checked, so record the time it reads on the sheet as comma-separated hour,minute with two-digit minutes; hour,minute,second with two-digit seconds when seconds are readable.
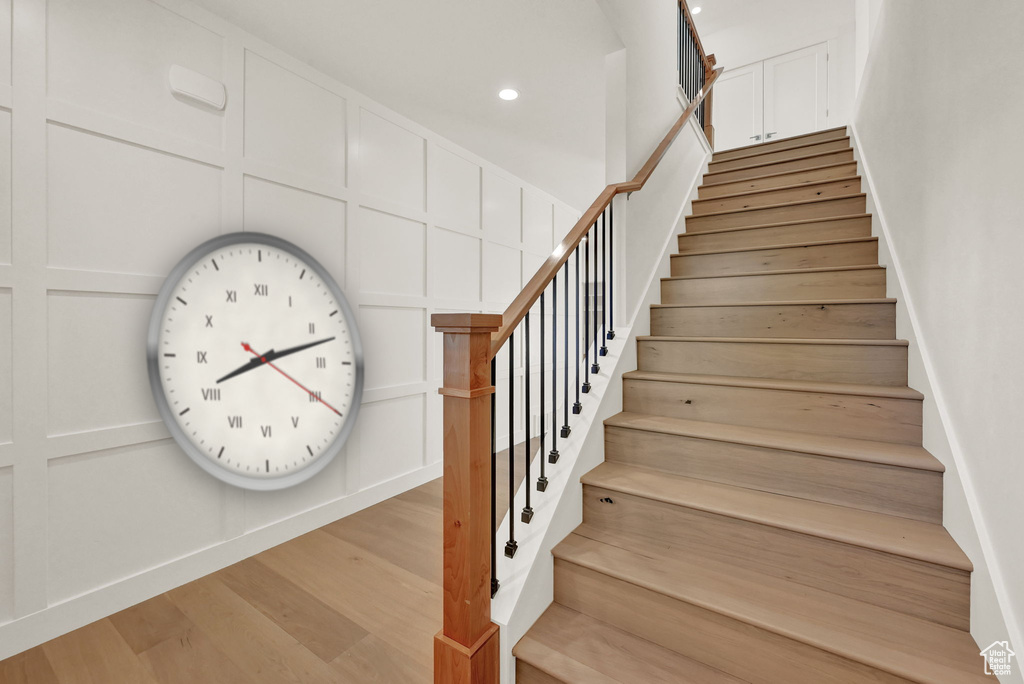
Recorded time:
8,12,20
